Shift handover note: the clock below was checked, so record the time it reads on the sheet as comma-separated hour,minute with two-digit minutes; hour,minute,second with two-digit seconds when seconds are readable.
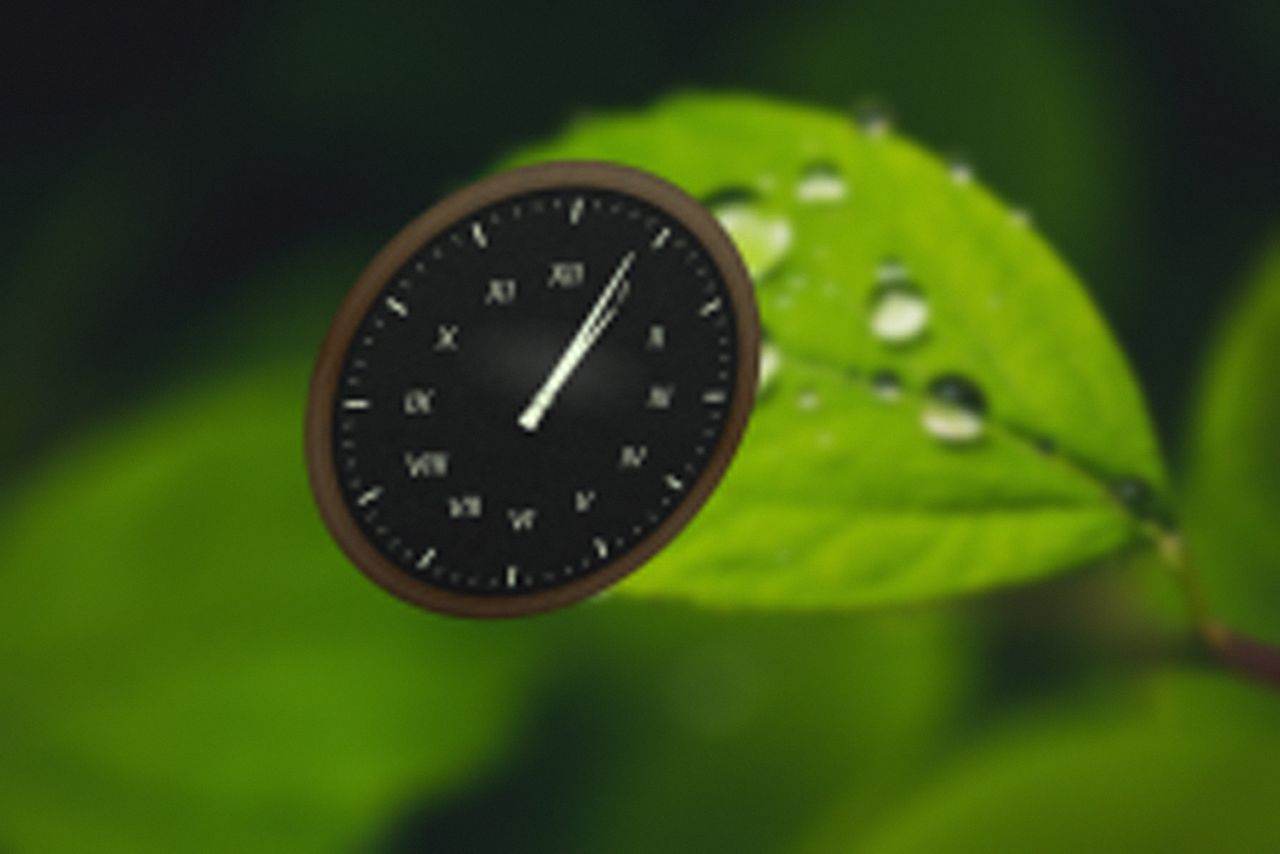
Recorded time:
1,04
